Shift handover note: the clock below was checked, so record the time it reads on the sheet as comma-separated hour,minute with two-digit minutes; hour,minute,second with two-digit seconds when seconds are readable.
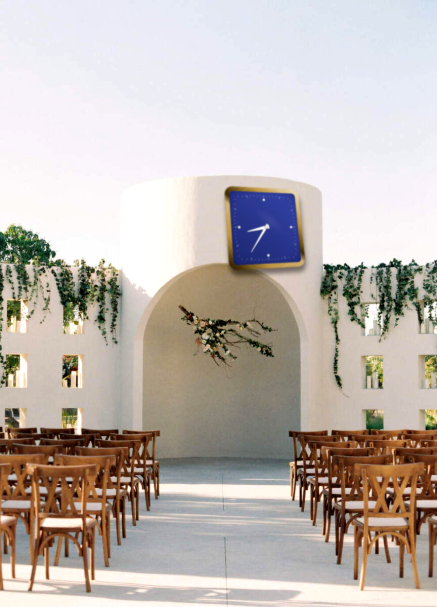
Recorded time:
8,36
